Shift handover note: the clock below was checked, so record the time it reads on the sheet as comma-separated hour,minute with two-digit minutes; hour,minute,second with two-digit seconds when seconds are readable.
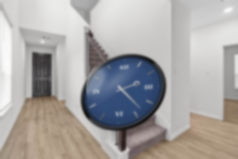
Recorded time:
2,23
